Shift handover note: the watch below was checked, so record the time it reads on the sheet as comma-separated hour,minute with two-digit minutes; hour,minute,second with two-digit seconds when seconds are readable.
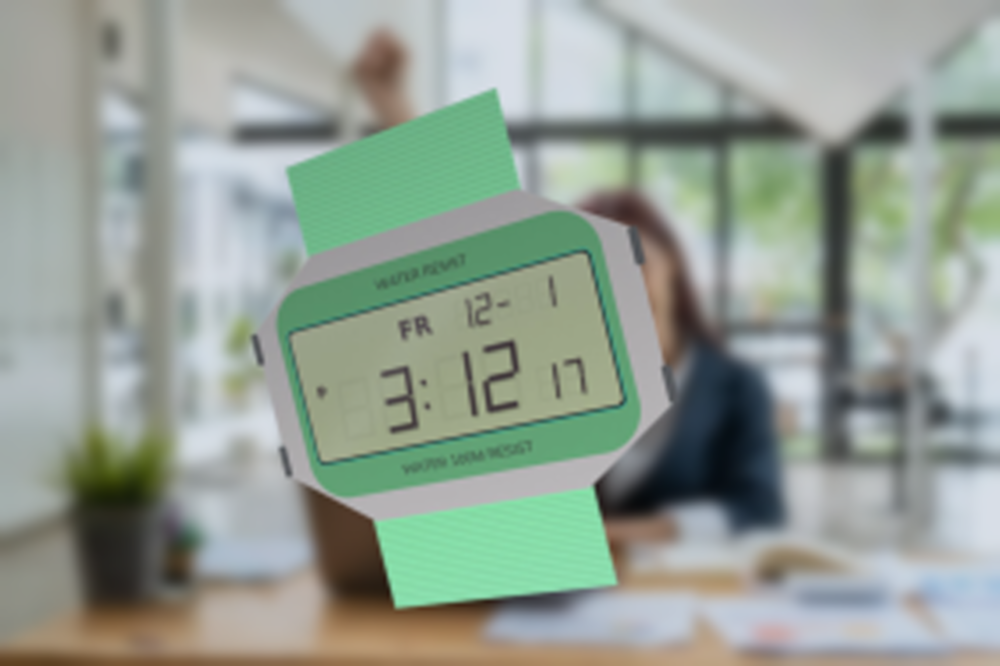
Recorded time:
3,12,17
